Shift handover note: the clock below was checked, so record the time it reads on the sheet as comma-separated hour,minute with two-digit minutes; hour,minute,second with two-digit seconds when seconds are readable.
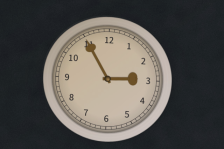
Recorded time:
2,55
